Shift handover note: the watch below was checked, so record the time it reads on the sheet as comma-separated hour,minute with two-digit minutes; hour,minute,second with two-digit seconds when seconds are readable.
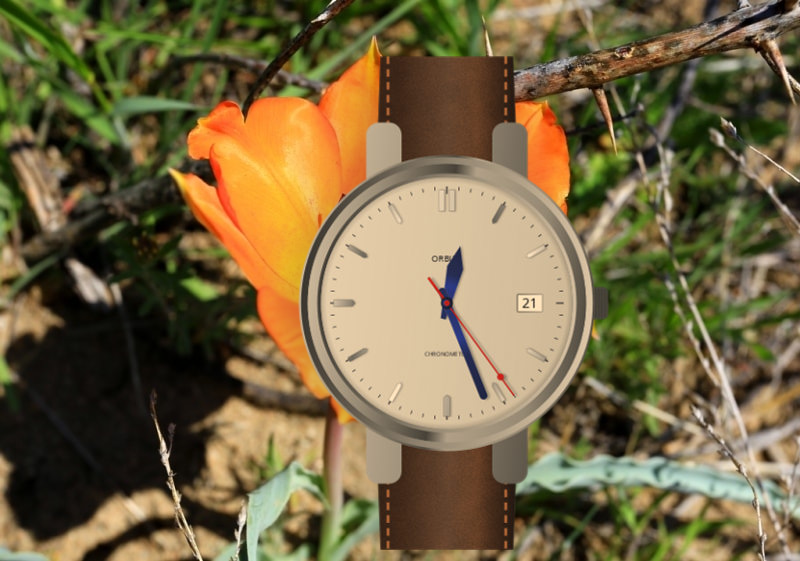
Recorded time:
12,26,24
